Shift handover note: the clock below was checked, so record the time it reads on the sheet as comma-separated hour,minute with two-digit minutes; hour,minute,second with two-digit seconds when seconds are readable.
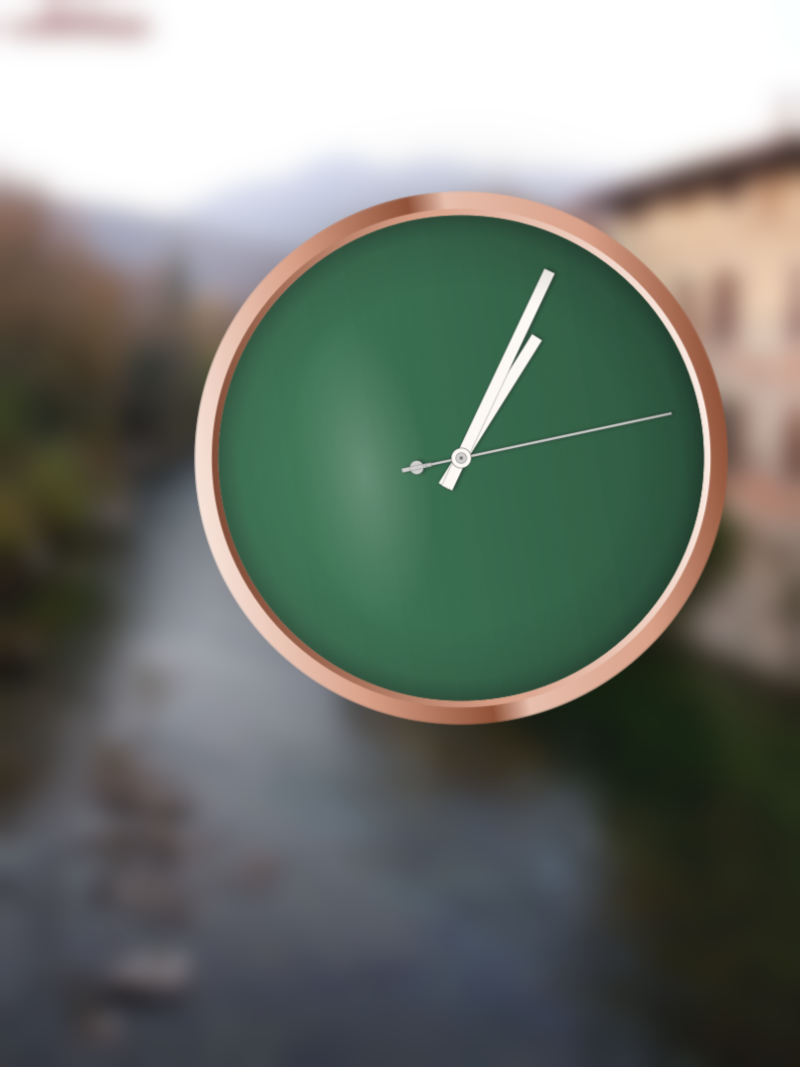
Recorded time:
1,04,13
